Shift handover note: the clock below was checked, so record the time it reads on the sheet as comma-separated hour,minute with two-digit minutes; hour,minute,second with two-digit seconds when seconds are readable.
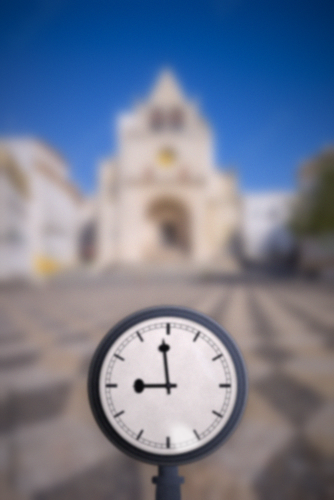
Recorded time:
8,59
